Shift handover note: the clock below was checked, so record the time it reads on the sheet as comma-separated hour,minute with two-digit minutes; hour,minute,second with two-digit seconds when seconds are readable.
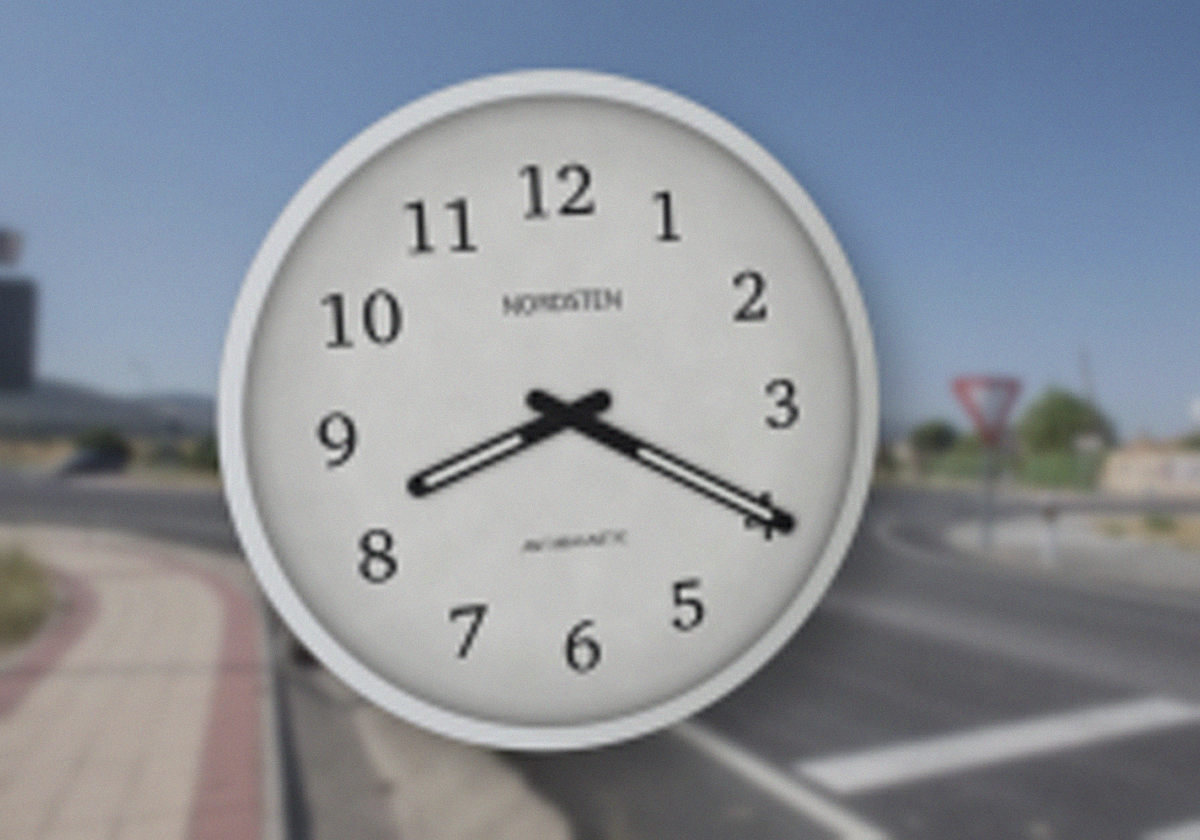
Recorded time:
8,20
